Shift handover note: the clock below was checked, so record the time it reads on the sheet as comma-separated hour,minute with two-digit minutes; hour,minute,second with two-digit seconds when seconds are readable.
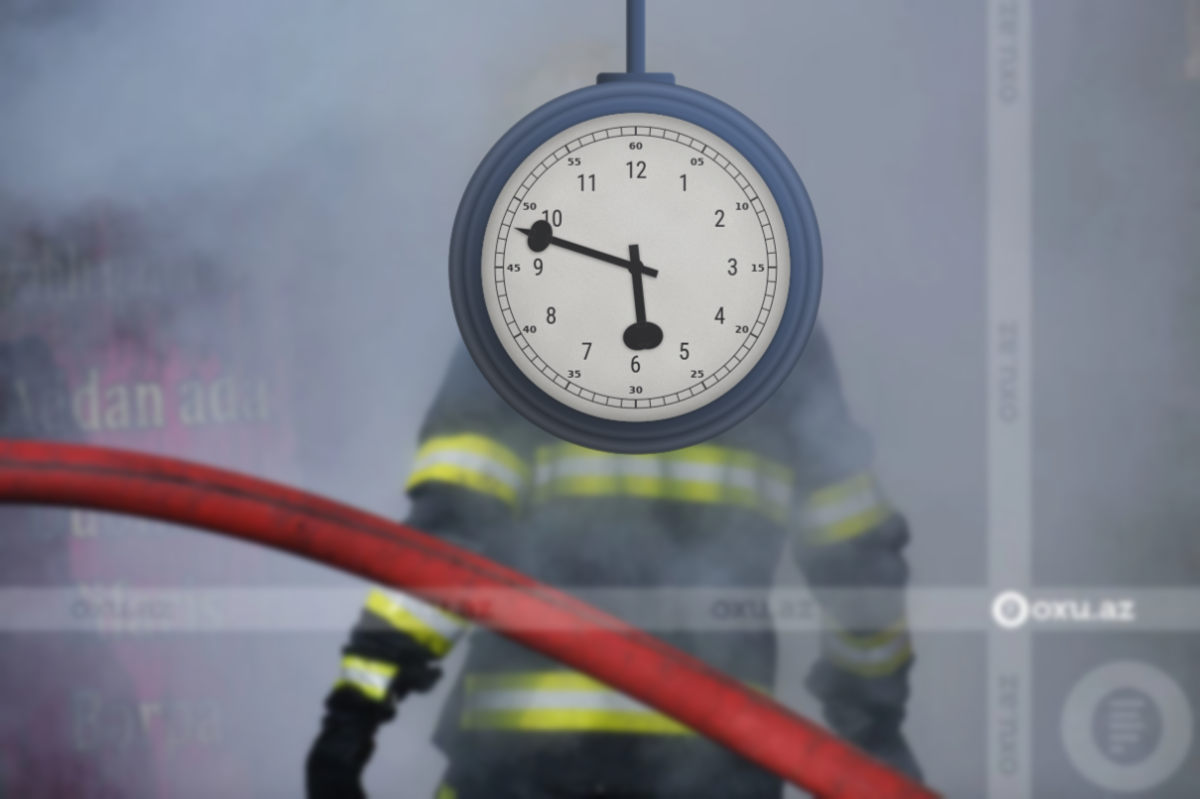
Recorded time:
5,48
